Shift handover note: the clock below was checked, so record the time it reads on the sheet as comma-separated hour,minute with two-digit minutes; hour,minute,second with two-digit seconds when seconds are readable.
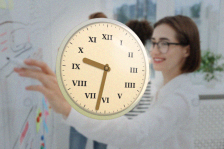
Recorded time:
9,32
